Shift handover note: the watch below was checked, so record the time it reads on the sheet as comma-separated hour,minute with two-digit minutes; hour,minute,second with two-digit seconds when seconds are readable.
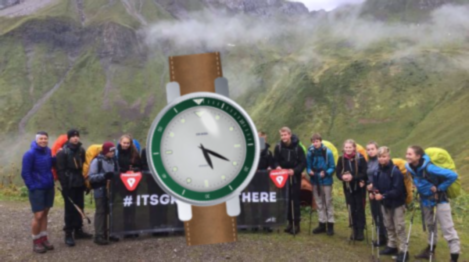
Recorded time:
5,20
